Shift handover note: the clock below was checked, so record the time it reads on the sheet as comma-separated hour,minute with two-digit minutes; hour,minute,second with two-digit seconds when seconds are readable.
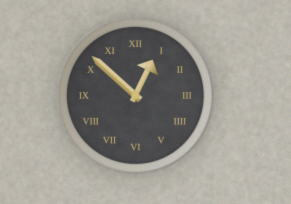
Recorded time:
12,52
